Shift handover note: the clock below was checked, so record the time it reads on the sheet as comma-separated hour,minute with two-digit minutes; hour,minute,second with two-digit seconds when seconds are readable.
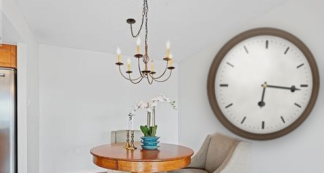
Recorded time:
6,16
